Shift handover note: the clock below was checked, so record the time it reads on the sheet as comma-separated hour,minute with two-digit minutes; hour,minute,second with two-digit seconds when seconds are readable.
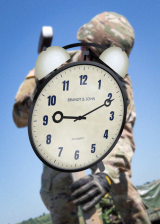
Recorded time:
9,11
